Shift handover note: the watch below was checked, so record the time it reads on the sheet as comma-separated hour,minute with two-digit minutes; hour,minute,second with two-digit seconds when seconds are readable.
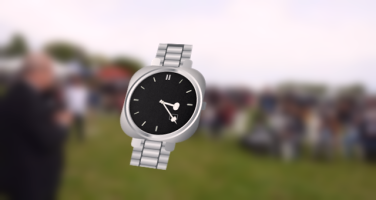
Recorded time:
3,23
